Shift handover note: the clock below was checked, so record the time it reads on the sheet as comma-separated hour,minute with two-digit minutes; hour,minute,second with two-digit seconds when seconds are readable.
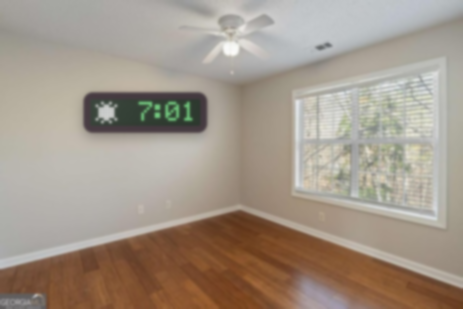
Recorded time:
7,01
